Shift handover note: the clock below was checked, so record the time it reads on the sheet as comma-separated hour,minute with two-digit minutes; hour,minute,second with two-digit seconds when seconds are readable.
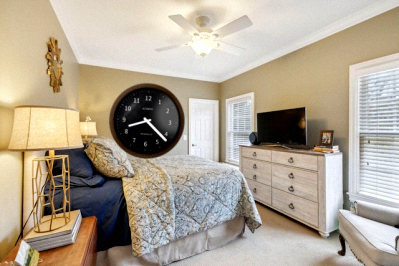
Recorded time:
8,22
